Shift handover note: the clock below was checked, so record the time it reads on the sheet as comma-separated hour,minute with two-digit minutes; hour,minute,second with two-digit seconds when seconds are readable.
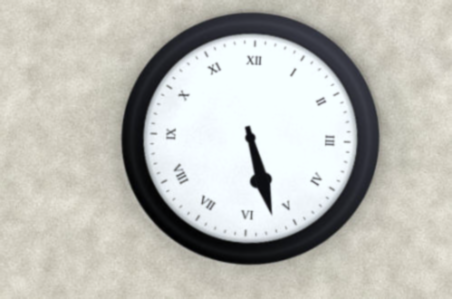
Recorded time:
5,27
